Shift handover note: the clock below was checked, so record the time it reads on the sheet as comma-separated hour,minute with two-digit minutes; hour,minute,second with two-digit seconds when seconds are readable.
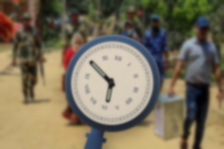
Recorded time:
5,50
